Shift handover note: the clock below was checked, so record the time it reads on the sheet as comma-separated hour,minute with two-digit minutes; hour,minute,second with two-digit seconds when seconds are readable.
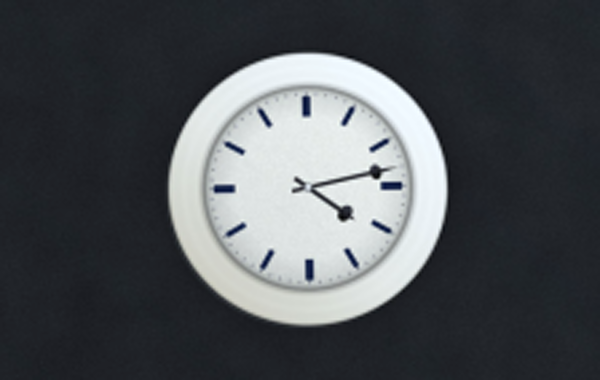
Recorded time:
4,13
